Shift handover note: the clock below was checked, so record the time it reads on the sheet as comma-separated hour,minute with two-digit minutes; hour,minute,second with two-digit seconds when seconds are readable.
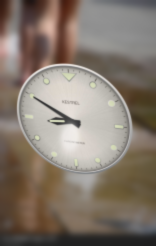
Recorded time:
8,50
